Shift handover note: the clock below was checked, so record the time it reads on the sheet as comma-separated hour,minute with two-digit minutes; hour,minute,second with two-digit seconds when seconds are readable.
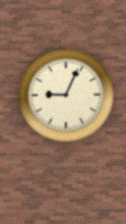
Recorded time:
9,04
